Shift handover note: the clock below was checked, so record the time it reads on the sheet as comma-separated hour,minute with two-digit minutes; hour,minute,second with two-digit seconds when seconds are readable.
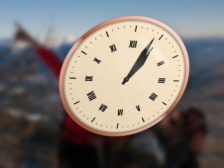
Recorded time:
1,04
